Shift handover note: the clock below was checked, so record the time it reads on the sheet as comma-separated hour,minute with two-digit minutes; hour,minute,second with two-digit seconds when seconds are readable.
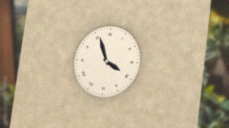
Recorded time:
3,56
